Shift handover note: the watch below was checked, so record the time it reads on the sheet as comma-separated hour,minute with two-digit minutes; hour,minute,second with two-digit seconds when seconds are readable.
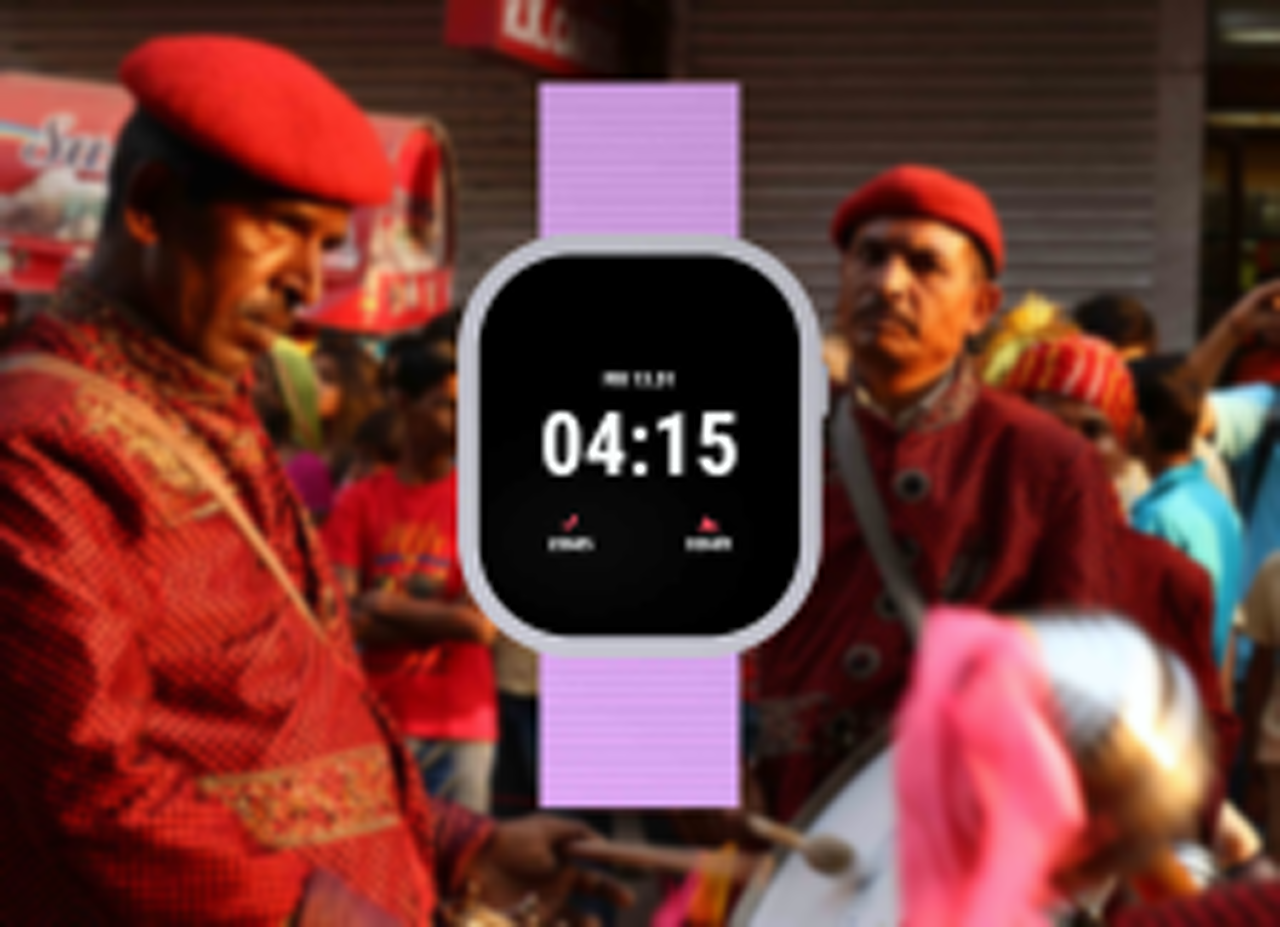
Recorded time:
4,15
